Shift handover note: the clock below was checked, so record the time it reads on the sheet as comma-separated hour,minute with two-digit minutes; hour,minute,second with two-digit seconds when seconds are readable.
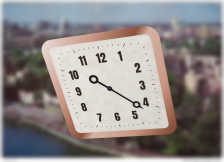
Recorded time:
10,22
